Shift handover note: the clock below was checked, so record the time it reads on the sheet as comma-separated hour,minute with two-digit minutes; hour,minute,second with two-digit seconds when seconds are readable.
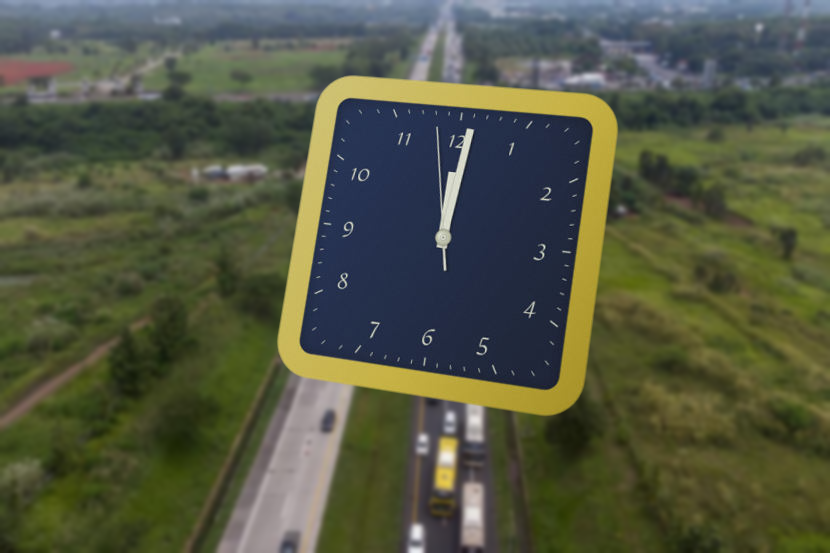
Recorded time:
12,00,58
